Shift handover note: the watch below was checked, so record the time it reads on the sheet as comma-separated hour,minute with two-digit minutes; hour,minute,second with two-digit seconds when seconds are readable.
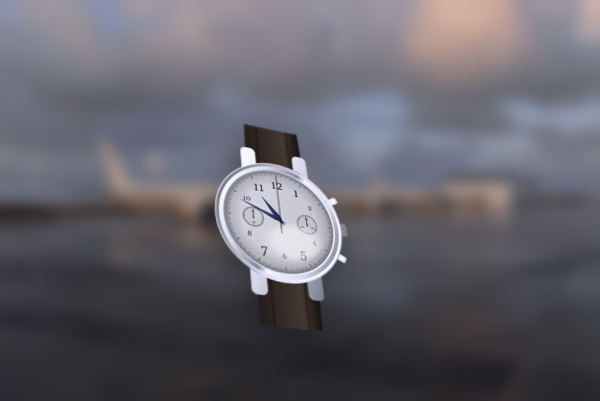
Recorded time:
10,49
